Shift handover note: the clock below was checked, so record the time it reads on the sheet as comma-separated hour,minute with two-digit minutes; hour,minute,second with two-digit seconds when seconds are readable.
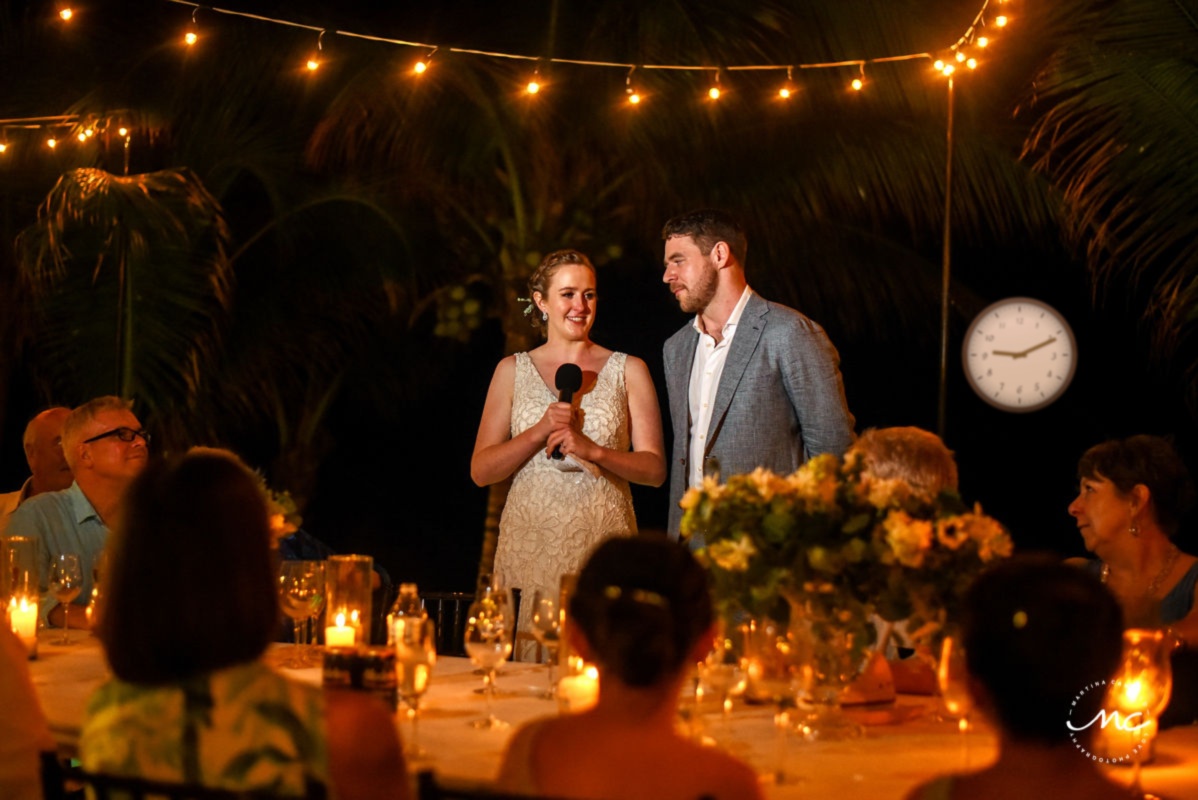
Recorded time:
9,11
